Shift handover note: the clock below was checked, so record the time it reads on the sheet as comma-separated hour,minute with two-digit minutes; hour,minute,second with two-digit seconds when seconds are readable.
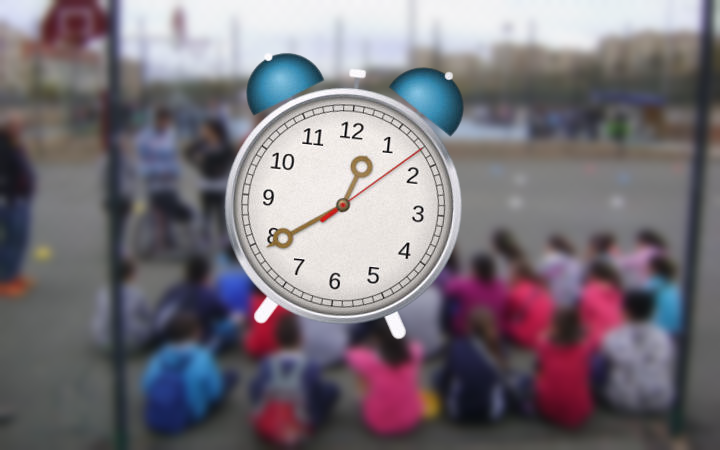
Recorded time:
12,39,08
